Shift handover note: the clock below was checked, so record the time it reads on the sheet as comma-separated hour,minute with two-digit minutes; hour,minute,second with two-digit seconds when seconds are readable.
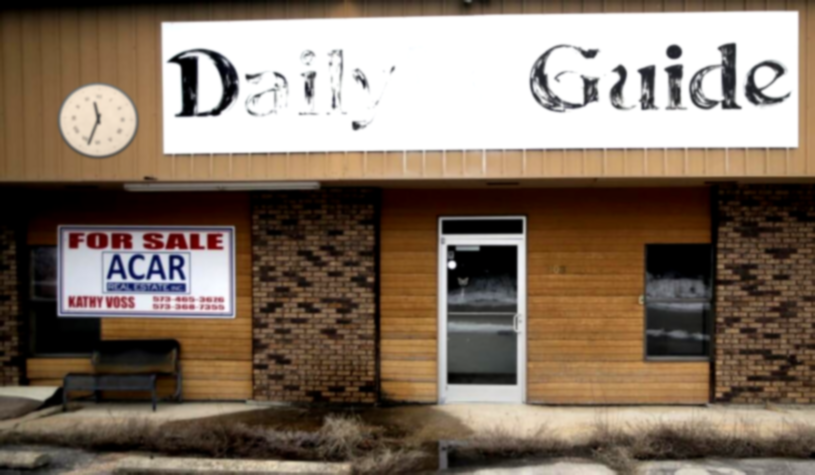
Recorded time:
11,33
